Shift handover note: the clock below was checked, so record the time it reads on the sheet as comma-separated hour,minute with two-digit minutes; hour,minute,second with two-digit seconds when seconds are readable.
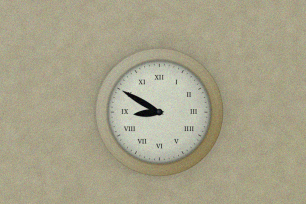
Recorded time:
8,50
